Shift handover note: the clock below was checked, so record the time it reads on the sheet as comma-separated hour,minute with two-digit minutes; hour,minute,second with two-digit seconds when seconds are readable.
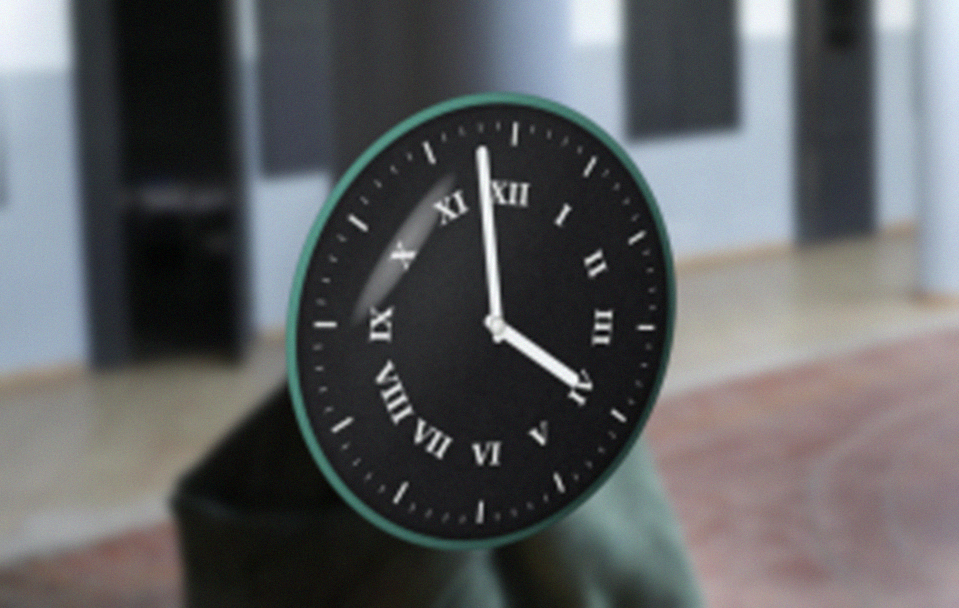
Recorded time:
3,58
